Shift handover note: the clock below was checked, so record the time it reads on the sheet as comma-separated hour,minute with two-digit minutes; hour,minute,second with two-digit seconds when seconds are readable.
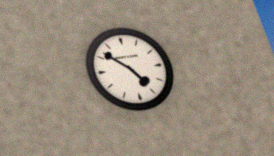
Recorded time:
4,52
